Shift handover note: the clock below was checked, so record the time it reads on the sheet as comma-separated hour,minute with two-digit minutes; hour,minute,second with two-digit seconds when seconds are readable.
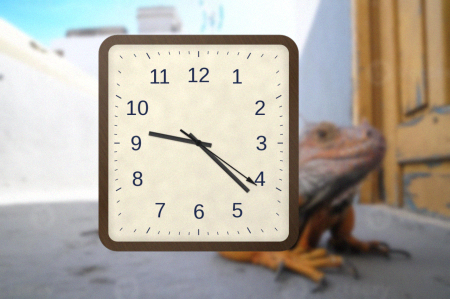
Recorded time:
9,22,21
